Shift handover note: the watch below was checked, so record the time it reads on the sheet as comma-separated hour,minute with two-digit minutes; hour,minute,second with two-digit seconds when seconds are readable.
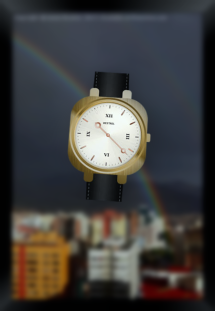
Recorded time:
10,22
